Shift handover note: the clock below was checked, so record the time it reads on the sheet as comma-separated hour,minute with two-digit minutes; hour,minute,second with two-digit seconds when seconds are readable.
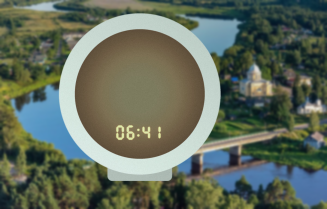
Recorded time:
6,41
